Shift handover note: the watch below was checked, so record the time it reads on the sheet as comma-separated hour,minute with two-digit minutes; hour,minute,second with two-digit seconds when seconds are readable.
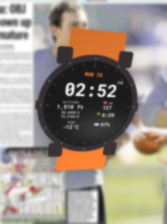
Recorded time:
2,52
